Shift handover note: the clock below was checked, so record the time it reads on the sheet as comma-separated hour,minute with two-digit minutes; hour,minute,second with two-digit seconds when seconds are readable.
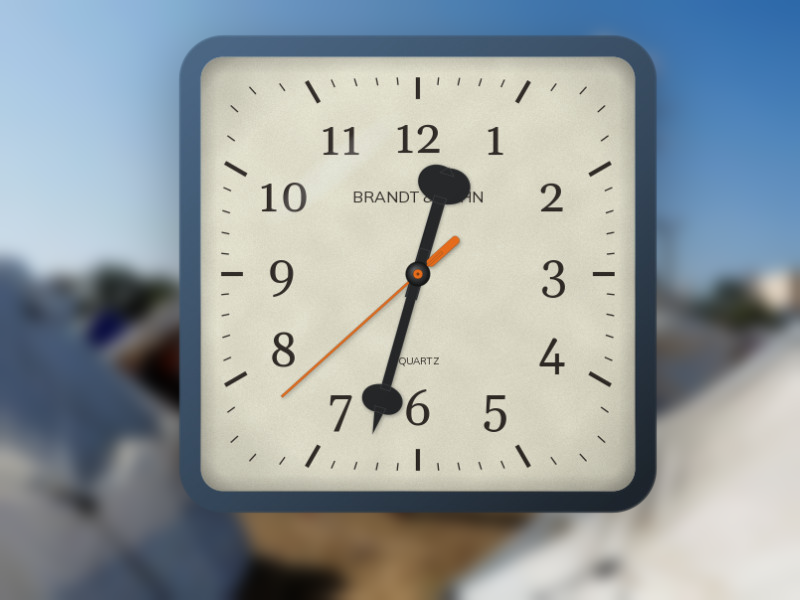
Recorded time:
12,32,38
